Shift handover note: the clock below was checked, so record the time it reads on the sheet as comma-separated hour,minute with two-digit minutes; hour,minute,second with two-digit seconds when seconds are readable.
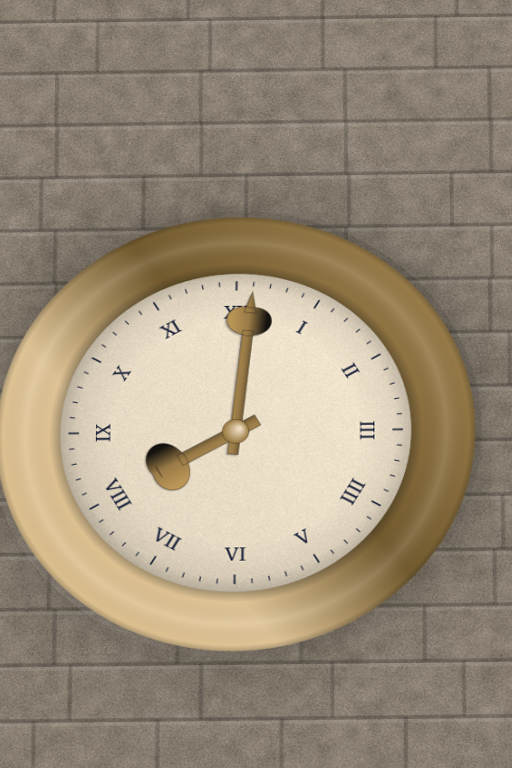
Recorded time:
8,01
